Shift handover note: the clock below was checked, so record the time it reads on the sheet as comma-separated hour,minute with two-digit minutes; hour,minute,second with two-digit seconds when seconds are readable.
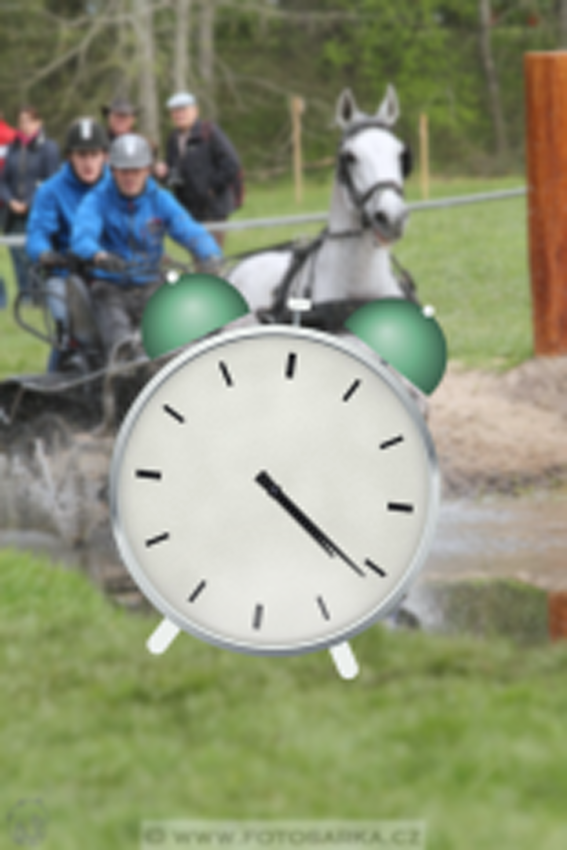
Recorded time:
4,21
